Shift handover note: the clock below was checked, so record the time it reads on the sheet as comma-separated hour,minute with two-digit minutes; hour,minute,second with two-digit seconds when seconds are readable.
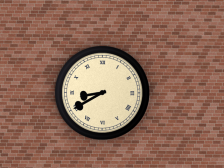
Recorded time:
8,40
